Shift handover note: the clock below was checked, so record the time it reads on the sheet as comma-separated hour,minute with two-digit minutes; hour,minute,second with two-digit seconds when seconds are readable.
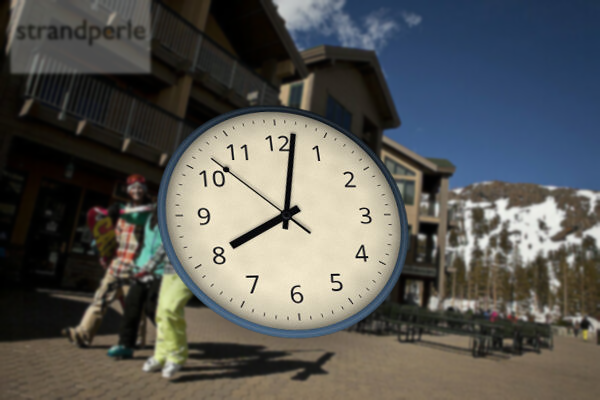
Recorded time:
8,01,52
